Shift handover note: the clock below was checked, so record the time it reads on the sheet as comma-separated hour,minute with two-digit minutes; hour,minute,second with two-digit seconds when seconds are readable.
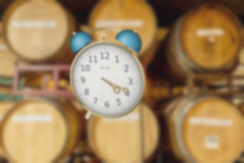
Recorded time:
4,19
